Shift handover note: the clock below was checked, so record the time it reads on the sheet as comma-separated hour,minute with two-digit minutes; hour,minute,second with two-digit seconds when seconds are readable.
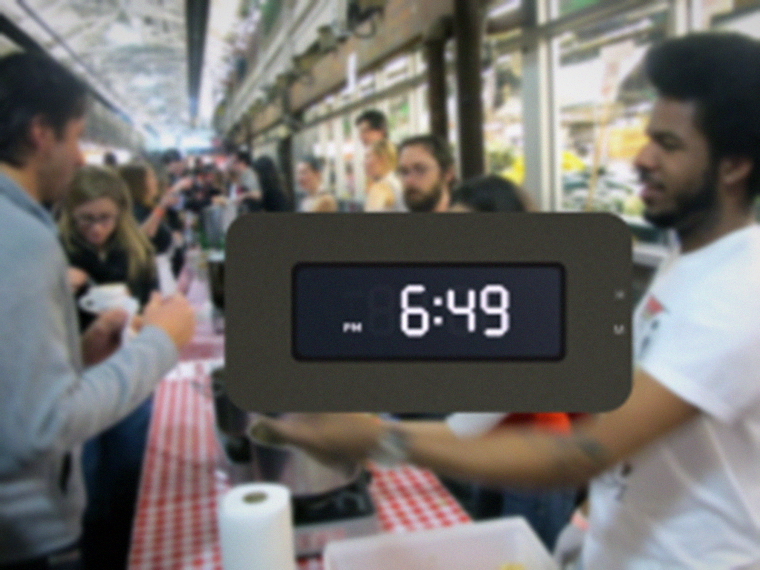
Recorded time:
6,49
